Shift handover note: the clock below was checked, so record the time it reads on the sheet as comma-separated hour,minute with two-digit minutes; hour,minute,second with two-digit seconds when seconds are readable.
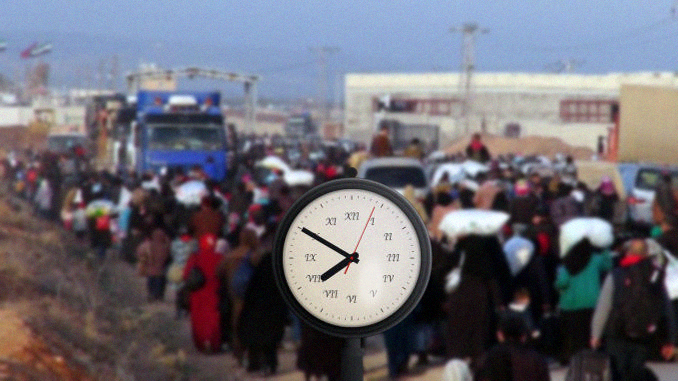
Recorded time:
7,50,04
